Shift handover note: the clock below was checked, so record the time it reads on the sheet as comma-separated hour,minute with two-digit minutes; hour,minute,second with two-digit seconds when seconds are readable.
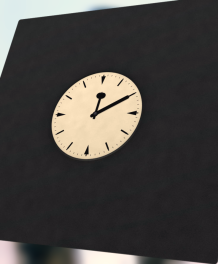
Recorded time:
12,10
